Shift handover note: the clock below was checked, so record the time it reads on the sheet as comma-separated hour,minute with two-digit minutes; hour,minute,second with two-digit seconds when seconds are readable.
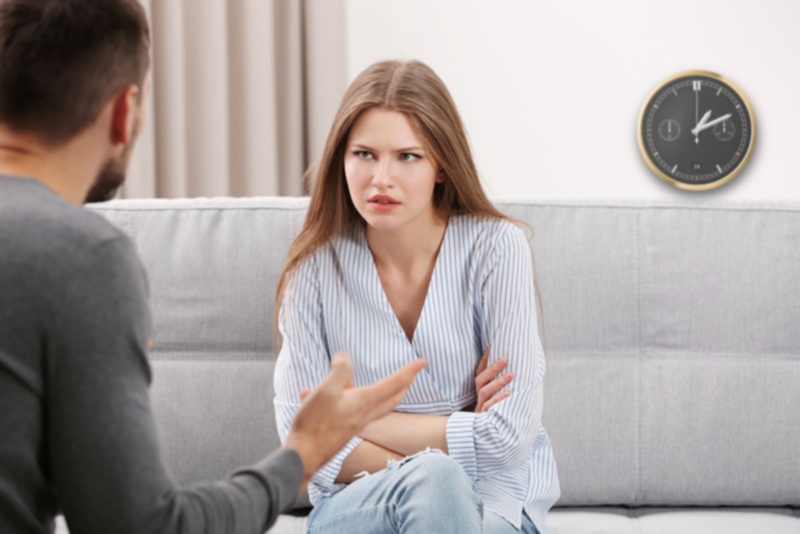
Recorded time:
1,11
